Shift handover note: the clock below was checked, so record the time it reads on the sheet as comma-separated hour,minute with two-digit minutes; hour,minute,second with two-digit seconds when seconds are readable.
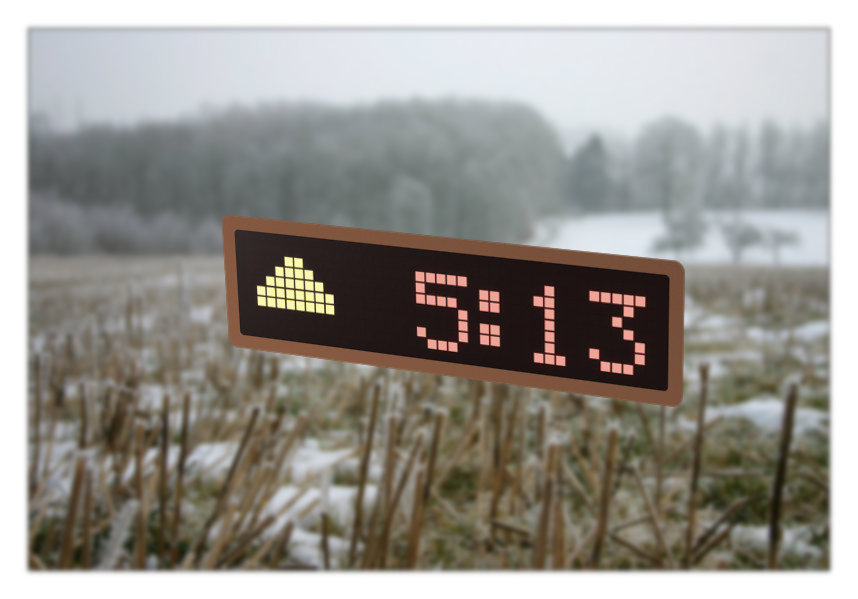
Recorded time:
5,13
